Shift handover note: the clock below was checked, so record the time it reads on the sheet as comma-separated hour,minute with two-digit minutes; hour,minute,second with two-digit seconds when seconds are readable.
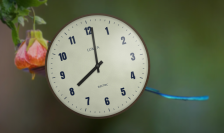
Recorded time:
8,01
